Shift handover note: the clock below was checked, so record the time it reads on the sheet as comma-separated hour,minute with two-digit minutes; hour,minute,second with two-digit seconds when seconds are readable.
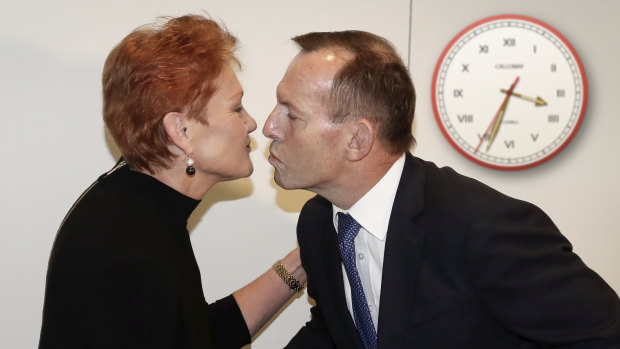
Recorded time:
3,33,35
